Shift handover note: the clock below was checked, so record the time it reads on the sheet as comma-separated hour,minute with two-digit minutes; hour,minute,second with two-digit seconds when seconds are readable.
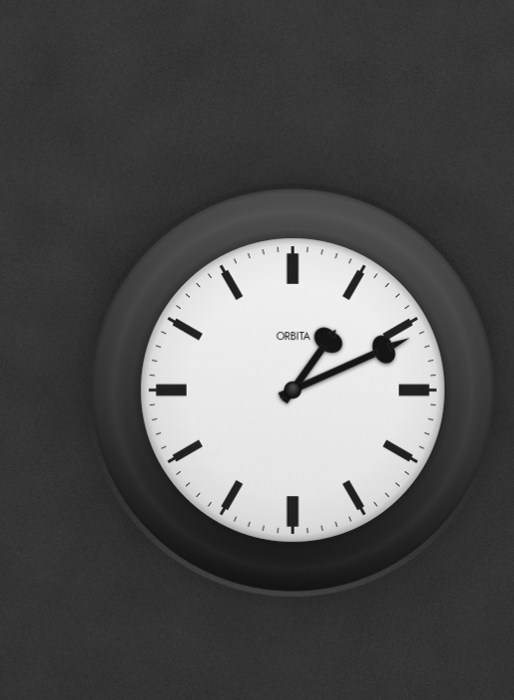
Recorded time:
1,11
